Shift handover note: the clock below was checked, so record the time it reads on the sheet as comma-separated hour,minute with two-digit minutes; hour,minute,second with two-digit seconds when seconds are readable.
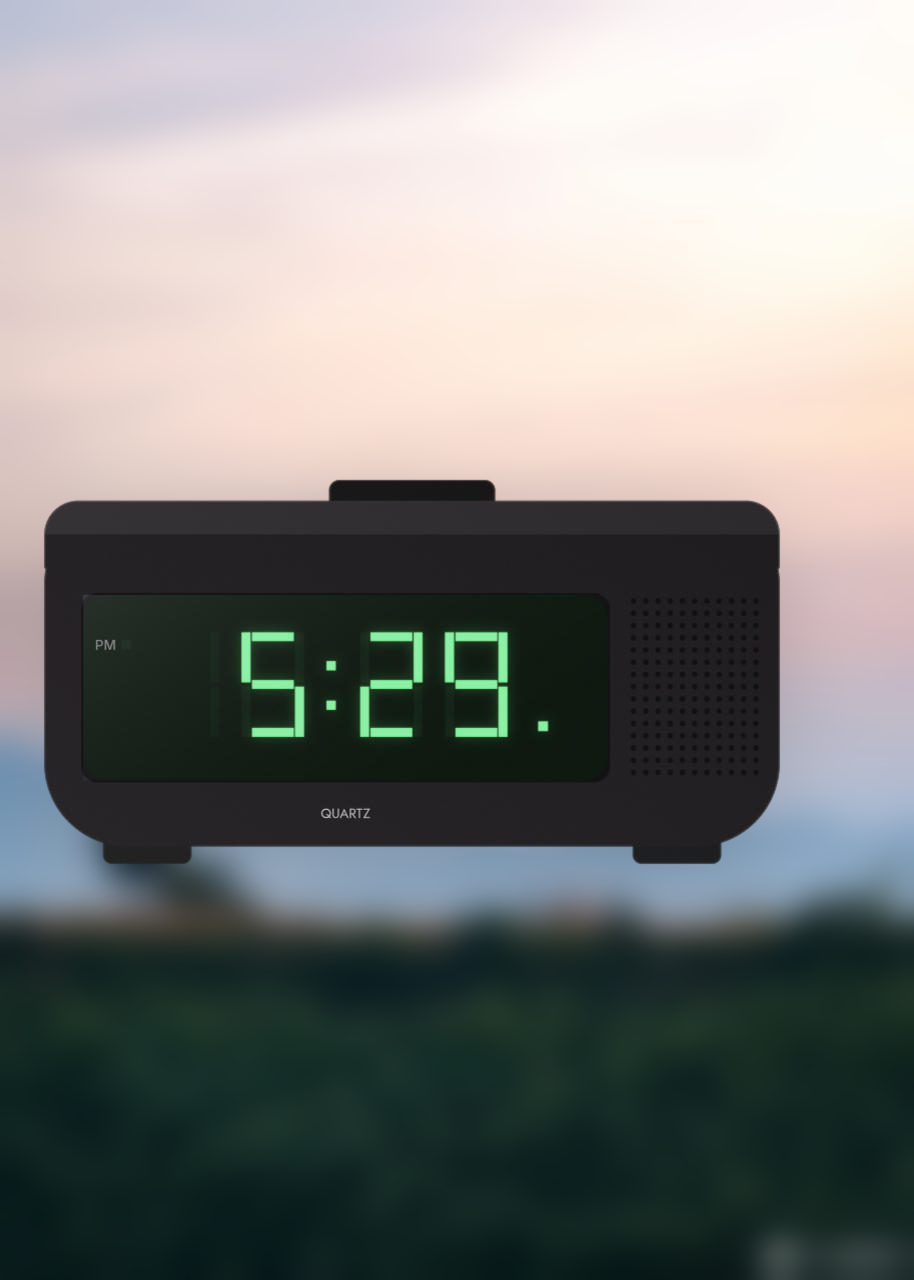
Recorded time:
5,29
